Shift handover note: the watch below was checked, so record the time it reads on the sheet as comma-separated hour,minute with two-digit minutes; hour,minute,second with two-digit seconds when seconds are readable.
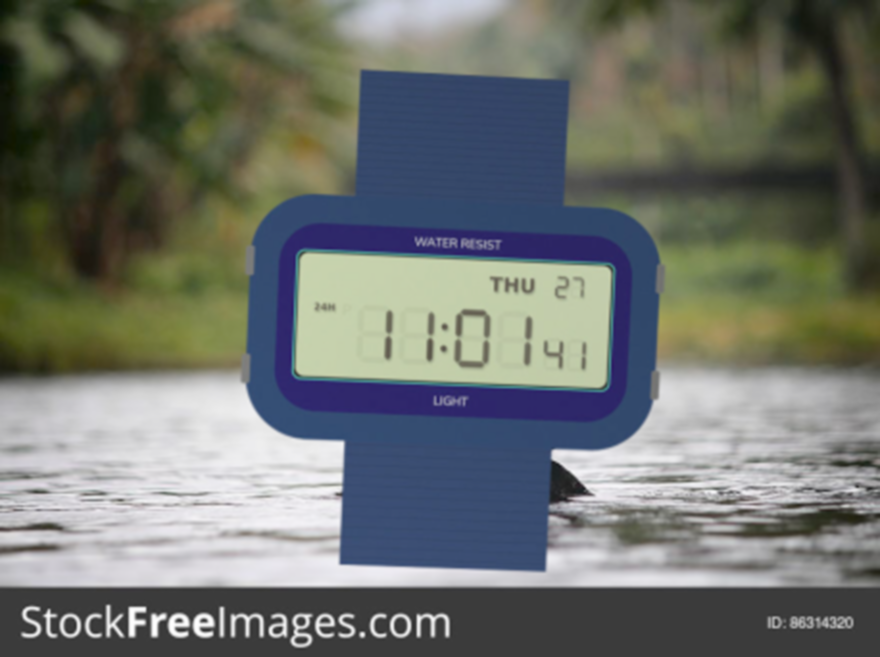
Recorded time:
11,01,41
